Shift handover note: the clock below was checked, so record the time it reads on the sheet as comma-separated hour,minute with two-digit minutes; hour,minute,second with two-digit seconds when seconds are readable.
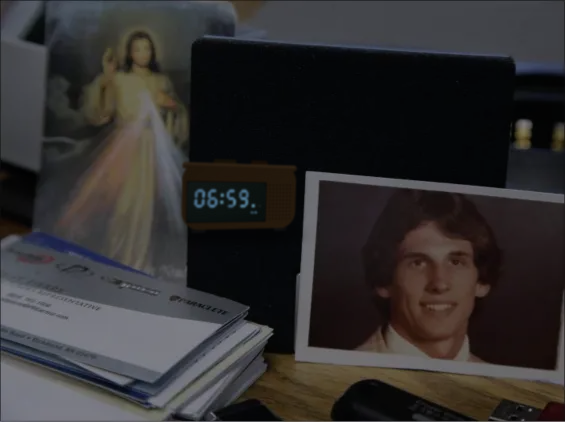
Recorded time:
6,59
